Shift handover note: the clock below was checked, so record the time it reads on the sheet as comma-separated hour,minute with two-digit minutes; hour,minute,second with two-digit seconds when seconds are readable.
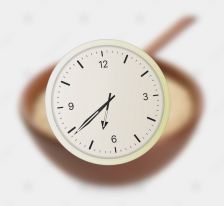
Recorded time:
6,39
